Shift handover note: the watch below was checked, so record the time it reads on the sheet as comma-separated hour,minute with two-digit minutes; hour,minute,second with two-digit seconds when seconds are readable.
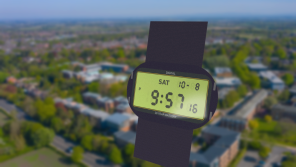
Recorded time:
9,57,16
